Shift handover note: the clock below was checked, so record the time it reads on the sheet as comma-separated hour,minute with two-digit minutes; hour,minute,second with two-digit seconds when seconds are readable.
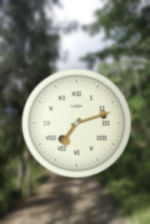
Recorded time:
7,12
